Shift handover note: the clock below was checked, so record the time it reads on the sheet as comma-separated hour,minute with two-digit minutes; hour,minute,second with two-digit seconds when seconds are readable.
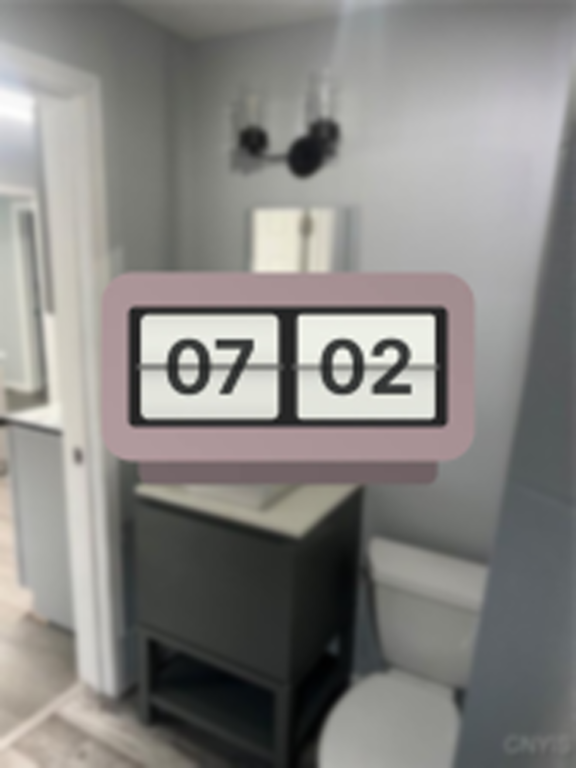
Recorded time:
7,02
